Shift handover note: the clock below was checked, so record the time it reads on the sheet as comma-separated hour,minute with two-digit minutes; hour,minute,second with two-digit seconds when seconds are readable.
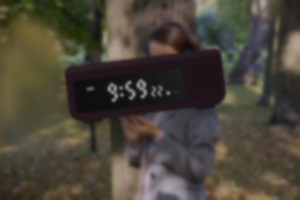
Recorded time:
9,59
